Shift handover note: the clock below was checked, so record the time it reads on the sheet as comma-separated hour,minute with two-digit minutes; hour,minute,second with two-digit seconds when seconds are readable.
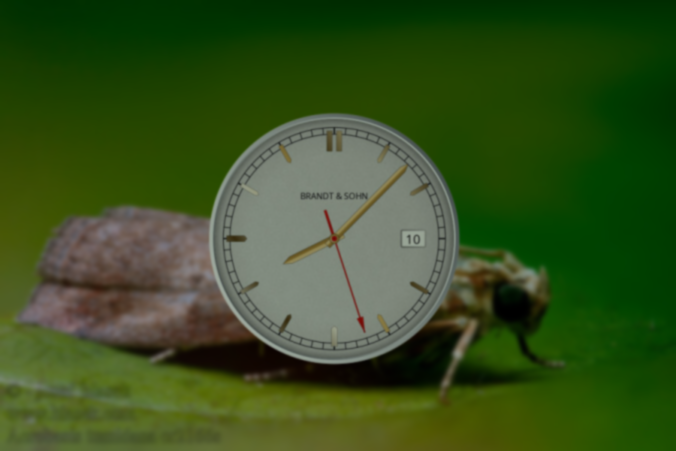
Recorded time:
8,07,27
